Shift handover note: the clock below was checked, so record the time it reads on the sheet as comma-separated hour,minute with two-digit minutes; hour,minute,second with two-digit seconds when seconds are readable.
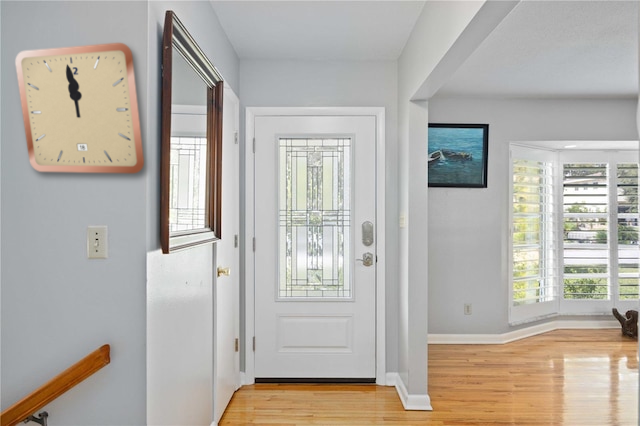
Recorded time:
11,59
